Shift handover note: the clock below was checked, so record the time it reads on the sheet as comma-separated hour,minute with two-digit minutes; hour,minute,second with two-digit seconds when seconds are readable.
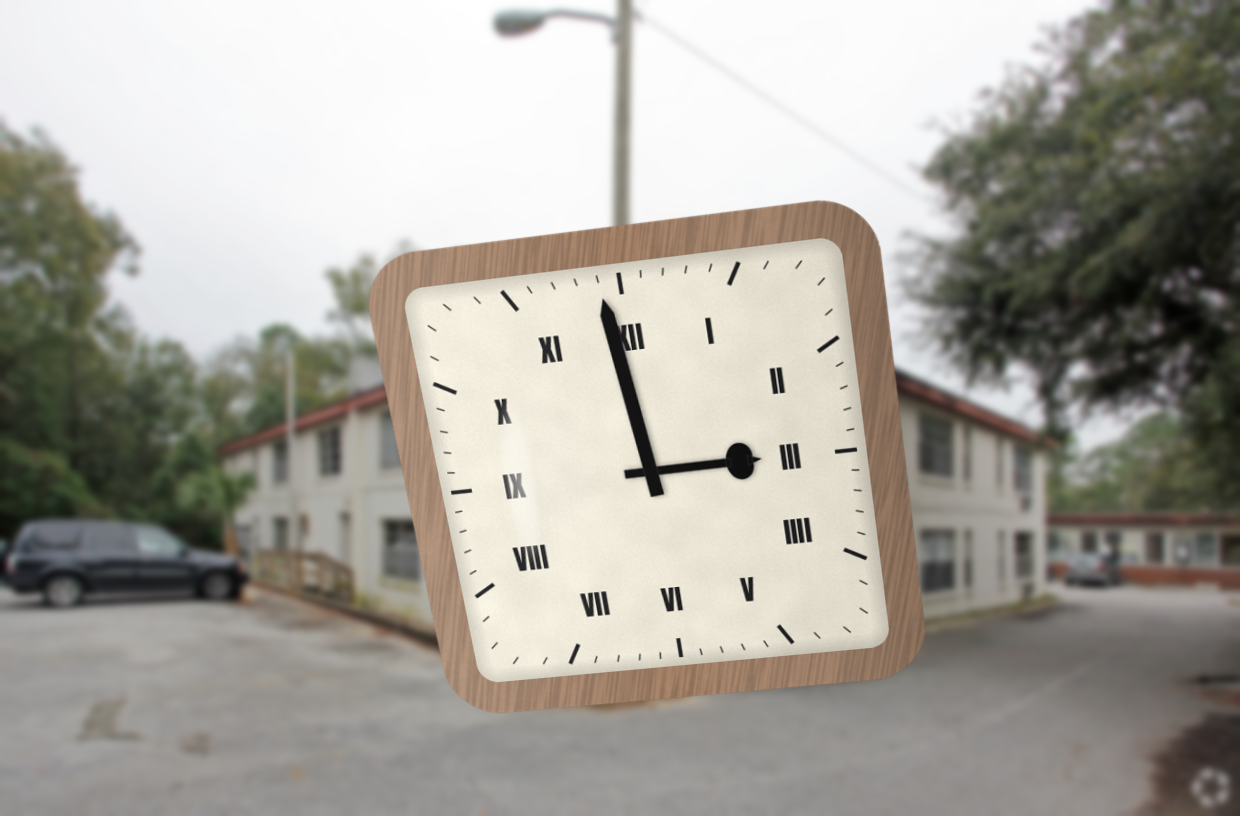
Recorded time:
2,59
